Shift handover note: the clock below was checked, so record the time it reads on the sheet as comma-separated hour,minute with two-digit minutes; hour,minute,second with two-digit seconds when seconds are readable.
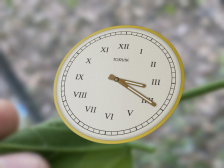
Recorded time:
3,20
